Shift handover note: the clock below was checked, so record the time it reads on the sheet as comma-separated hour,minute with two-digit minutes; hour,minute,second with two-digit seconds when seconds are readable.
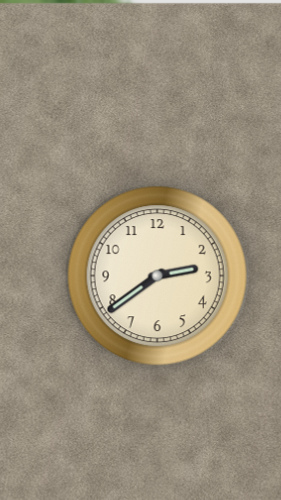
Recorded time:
2,39
